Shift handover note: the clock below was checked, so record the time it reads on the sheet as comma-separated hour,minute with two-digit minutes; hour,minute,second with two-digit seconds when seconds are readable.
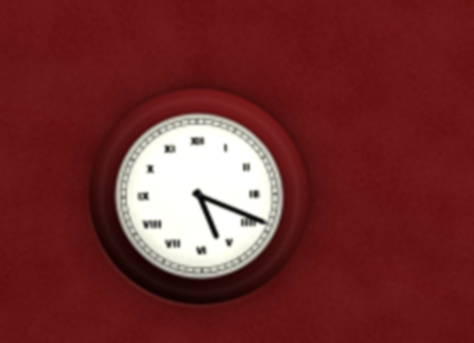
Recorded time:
5,19
